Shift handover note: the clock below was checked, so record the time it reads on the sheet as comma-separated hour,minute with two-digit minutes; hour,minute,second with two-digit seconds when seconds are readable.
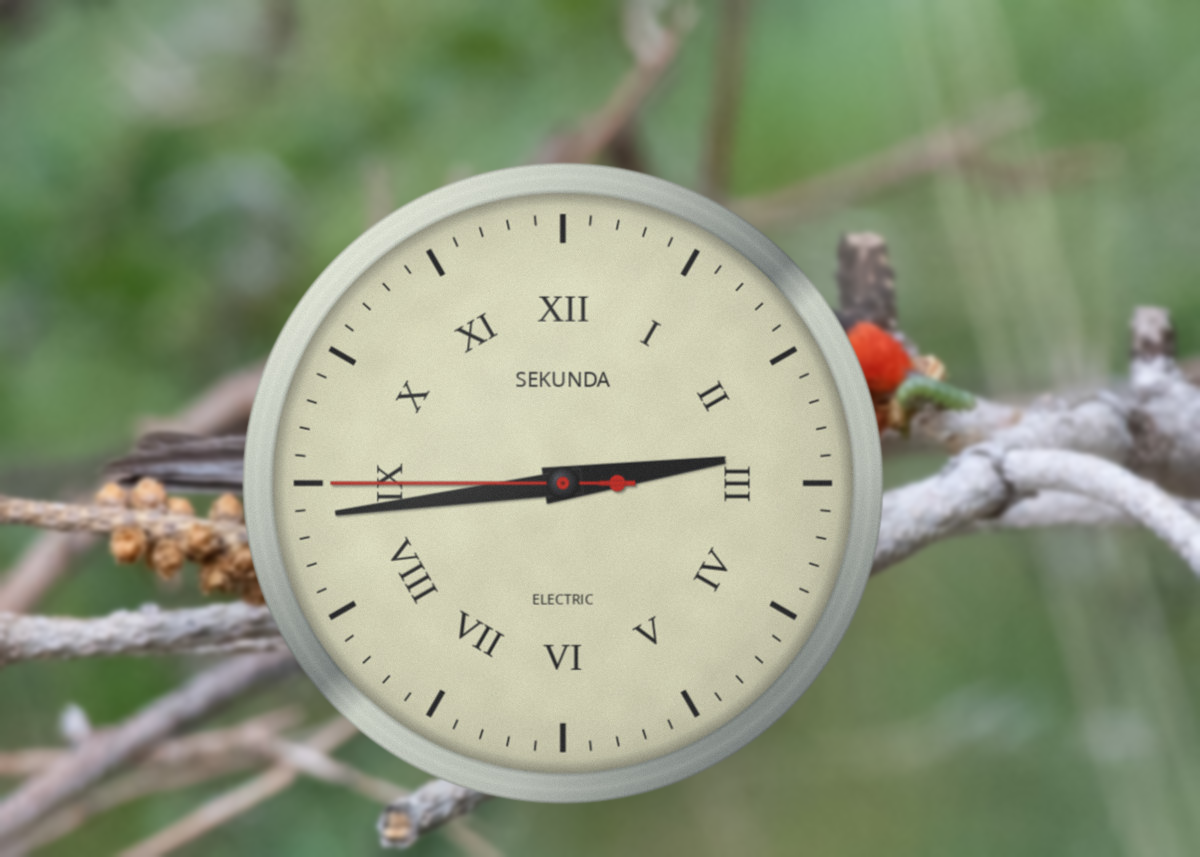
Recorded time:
2,43,45
